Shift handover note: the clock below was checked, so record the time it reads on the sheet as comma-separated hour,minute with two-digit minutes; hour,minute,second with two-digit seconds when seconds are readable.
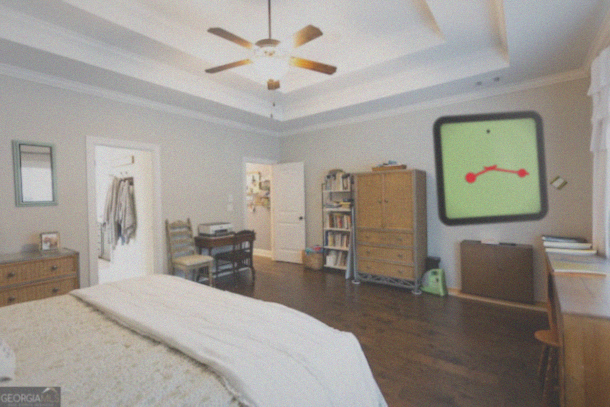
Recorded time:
8,17
